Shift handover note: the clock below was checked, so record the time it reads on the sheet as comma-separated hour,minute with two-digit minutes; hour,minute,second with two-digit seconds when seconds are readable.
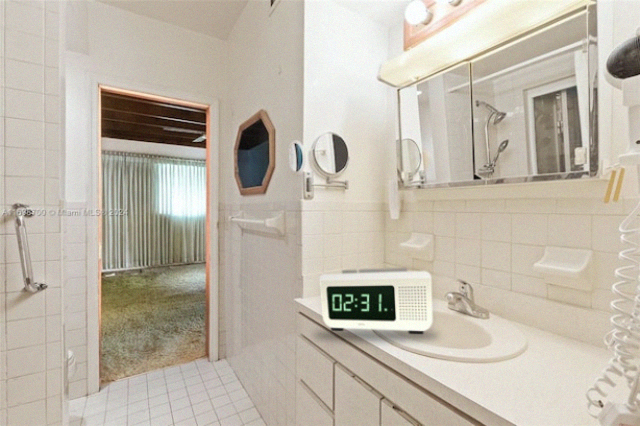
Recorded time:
2,31
